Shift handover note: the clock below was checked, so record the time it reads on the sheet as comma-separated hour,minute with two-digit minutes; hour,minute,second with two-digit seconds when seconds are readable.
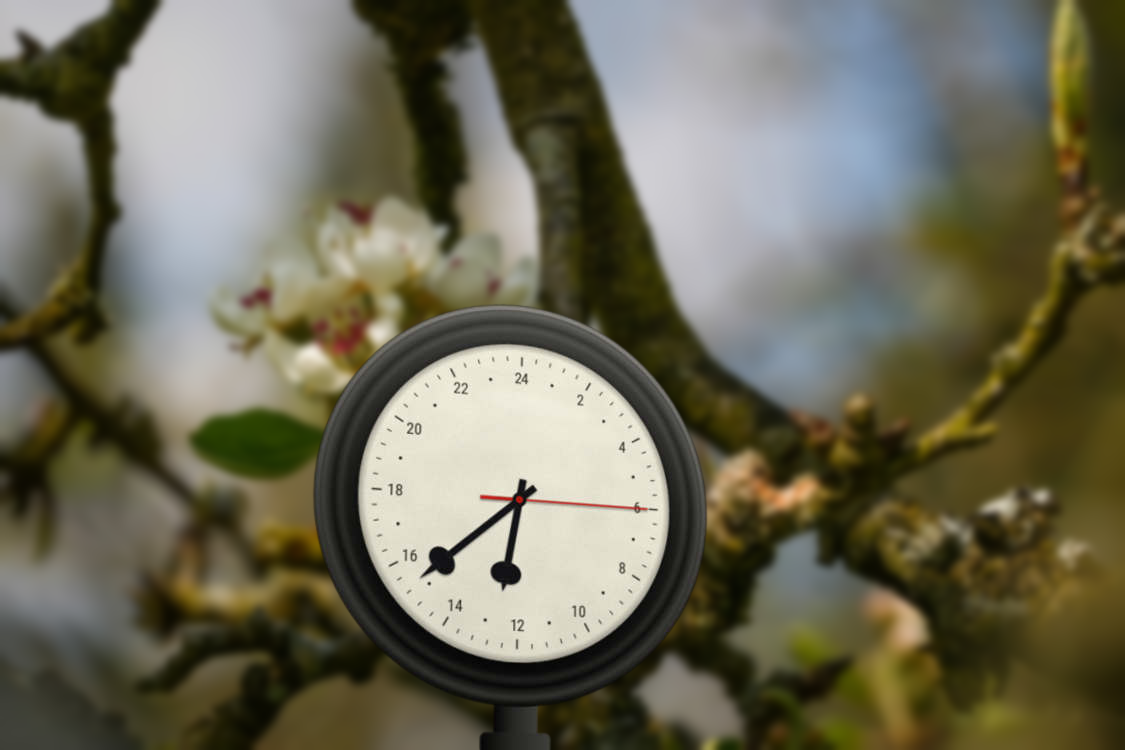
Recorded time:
12,38,15
